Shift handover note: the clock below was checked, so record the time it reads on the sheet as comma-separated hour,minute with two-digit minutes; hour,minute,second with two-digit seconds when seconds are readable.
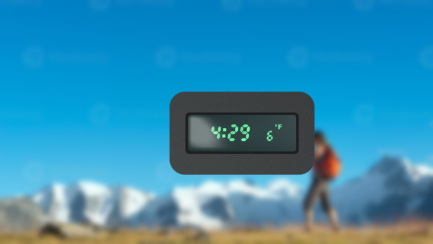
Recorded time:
4,29
